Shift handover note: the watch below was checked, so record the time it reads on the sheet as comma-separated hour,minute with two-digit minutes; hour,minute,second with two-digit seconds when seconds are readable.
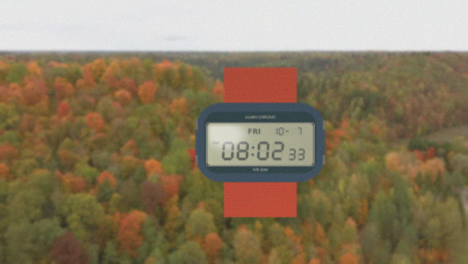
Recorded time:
8,02,33
